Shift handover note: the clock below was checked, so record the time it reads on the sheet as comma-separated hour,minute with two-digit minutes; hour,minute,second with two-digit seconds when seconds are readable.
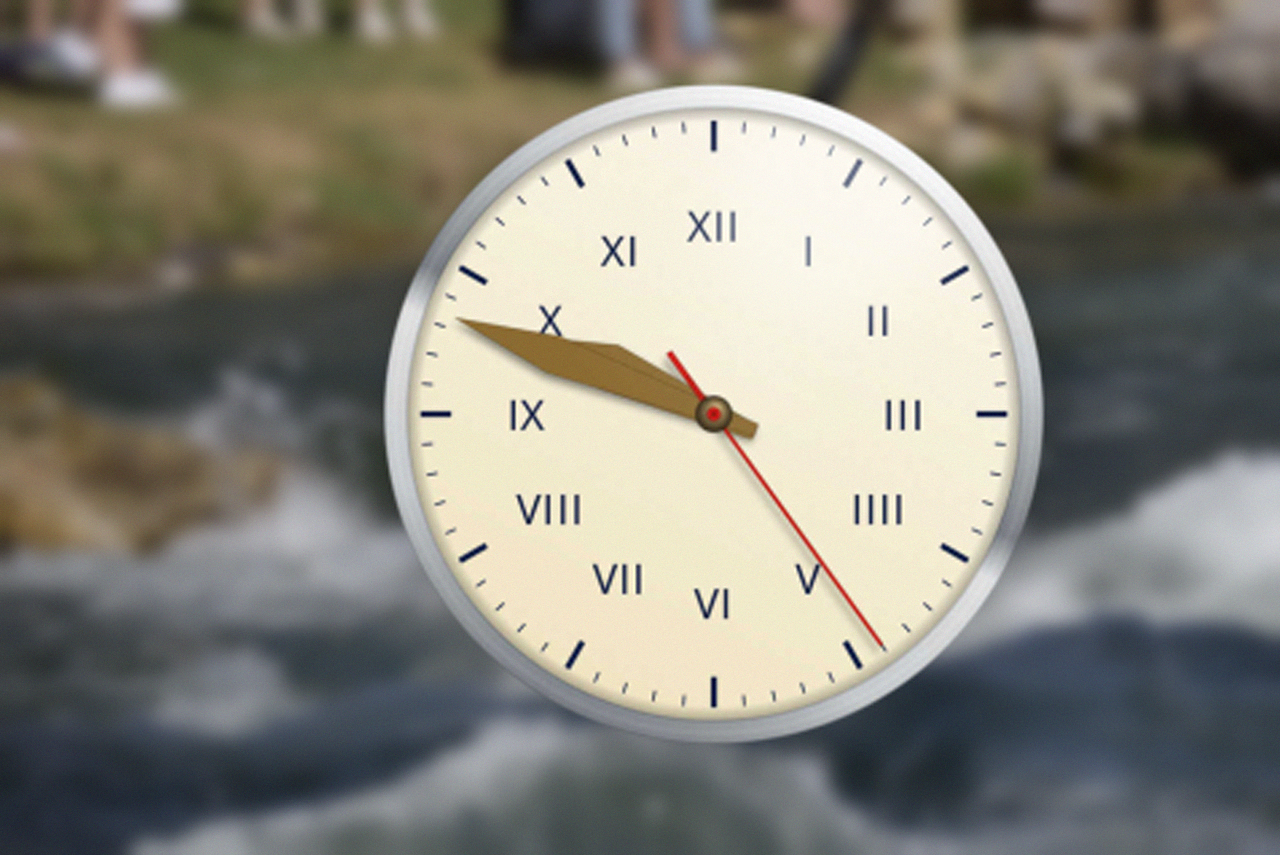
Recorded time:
9,48,24
